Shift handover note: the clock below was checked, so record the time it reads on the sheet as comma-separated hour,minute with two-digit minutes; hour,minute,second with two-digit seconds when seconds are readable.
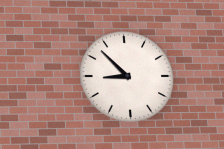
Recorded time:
8,53
